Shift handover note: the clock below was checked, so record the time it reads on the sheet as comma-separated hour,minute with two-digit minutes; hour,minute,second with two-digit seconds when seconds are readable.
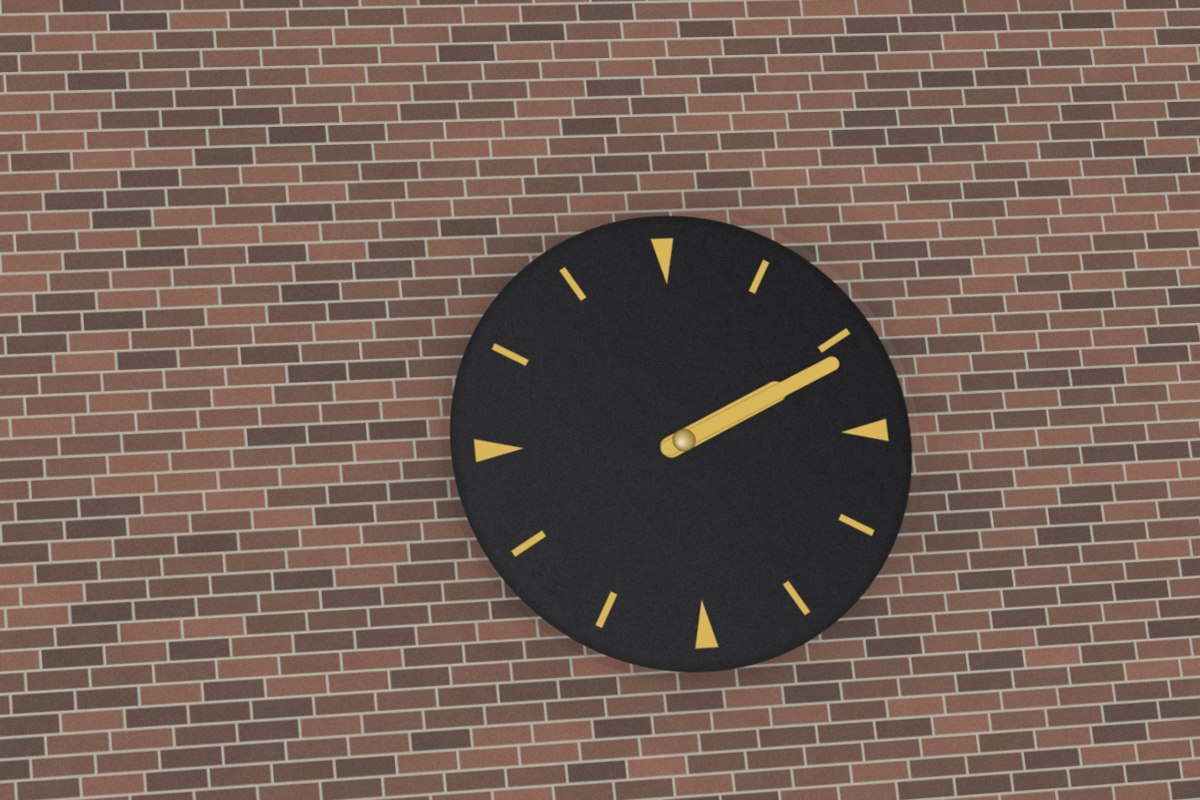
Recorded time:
2,11
